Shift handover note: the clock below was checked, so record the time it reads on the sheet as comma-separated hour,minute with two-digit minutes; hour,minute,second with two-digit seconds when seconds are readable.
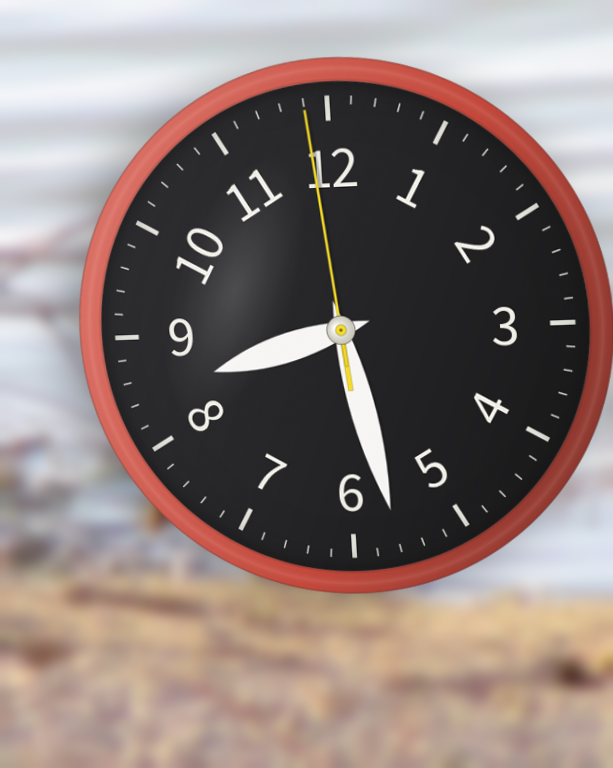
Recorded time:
8,27,59
